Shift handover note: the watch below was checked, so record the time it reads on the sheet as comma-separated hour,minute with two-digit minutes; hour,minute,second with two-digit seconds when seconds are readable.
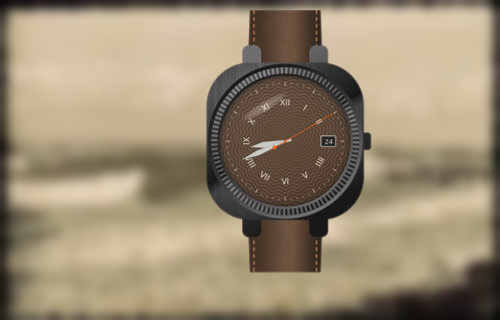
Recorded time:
8,41,10
